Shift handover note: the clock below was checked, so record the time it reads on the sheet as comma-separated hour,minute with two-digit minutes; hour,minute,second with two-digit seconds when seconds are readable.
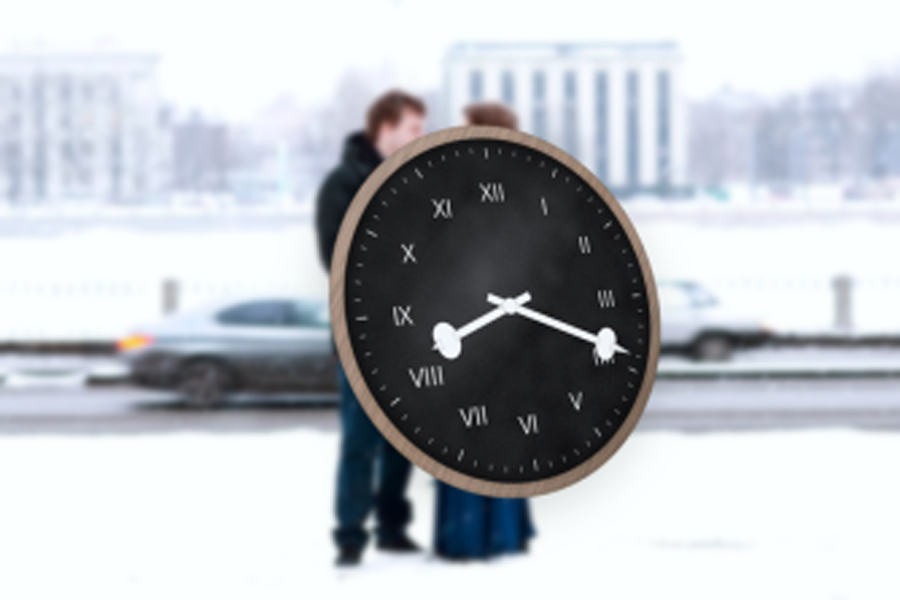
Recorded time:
8,19
